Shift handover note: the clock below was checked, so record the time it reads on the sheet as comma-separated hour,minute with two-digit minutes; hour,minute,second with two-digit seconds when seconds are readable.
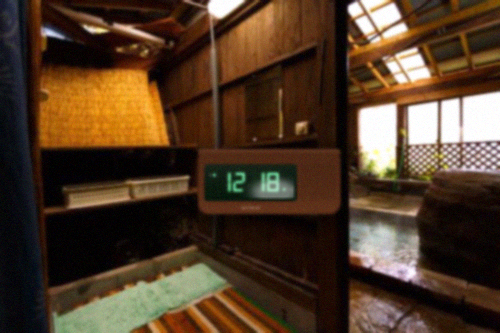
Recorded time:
12,18
